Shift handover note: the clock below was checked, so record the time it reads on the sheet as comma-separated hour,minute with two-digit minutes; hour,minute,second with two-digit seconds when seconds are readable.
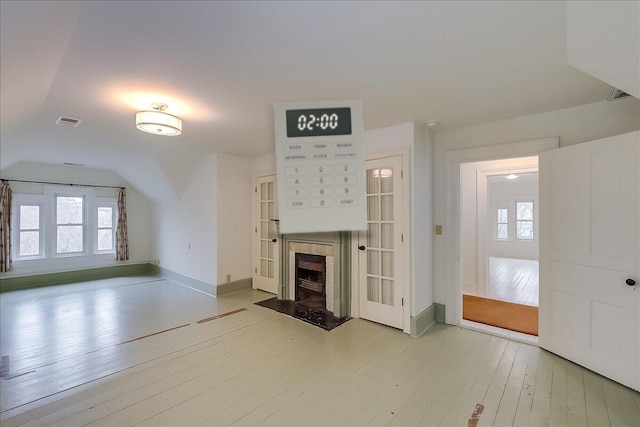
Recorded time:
2,00
